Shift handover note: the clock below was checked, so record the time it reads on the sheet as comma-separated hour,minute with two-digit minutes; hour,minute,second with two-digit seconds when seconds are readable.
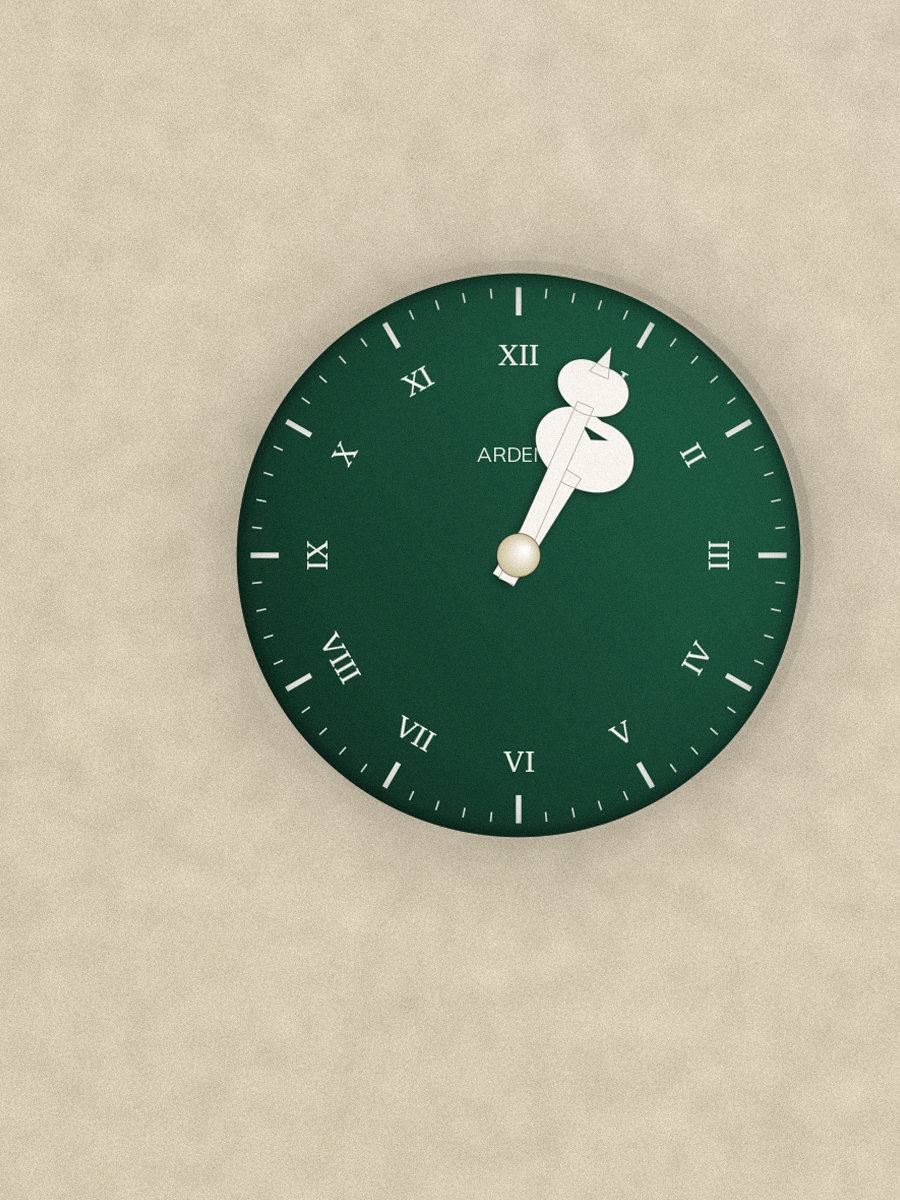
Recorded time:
1,04
